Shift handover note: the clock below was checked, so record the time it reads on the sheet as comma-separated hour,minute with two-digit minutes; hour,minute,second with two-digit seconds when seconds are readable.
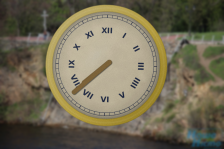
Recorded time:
7,38
